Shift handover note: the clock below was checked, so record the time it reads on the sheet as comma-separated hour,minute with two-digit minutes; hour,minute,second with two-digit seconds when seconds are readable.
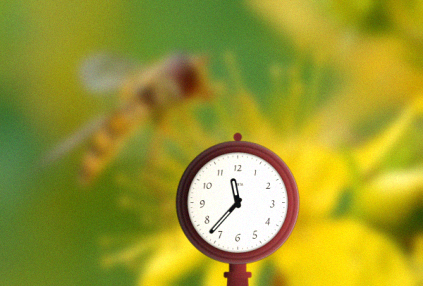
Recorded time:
11,37
